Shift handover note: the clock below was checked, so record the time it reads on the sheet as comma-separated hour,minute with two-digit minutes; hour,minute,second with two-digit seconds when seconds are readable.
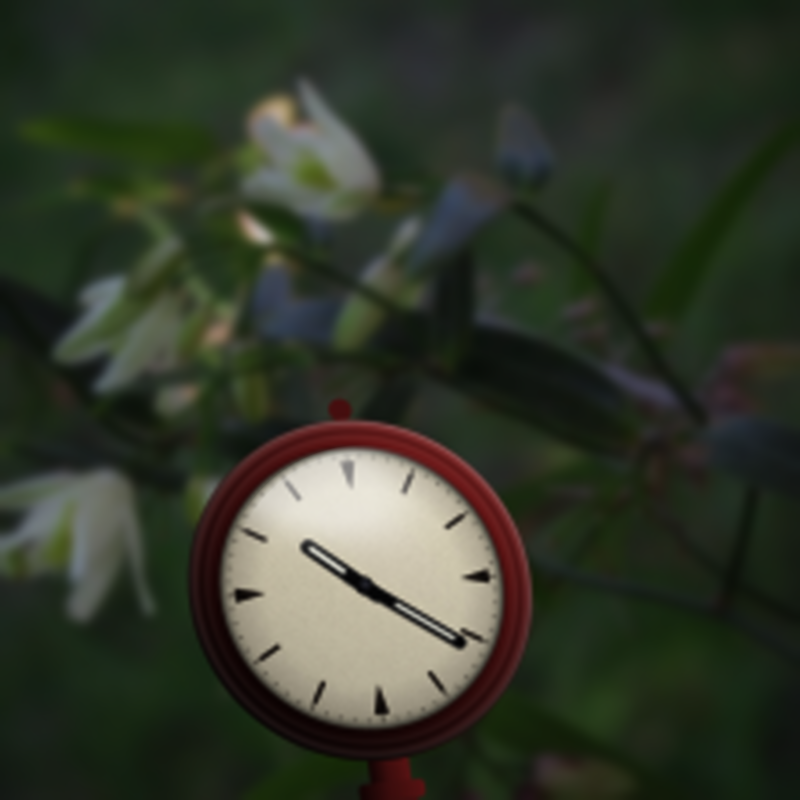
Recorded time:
10,21
